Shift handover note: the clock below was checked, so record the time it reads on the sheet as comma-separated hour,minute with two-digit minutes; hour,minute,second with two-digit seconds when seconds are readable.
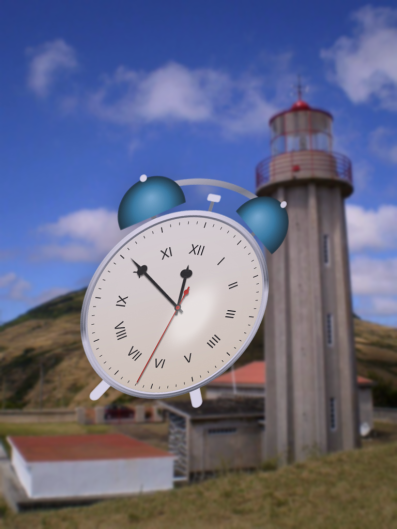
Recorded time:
11,50,32
